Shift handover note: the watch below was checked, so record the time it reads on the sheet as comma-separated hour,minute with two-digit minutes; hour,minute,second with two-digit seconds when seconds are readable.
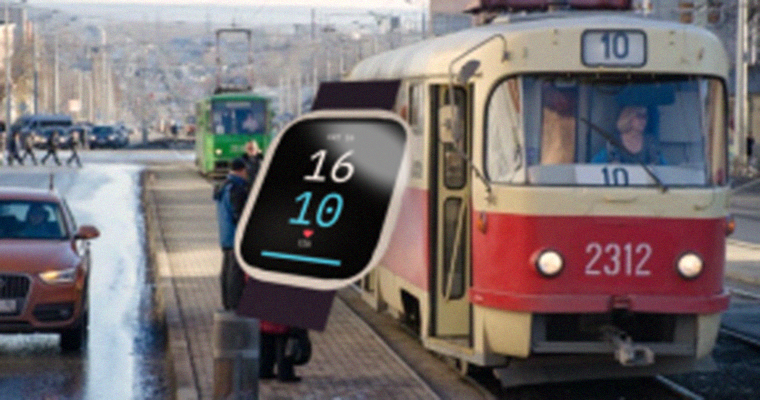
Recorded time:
16,10
